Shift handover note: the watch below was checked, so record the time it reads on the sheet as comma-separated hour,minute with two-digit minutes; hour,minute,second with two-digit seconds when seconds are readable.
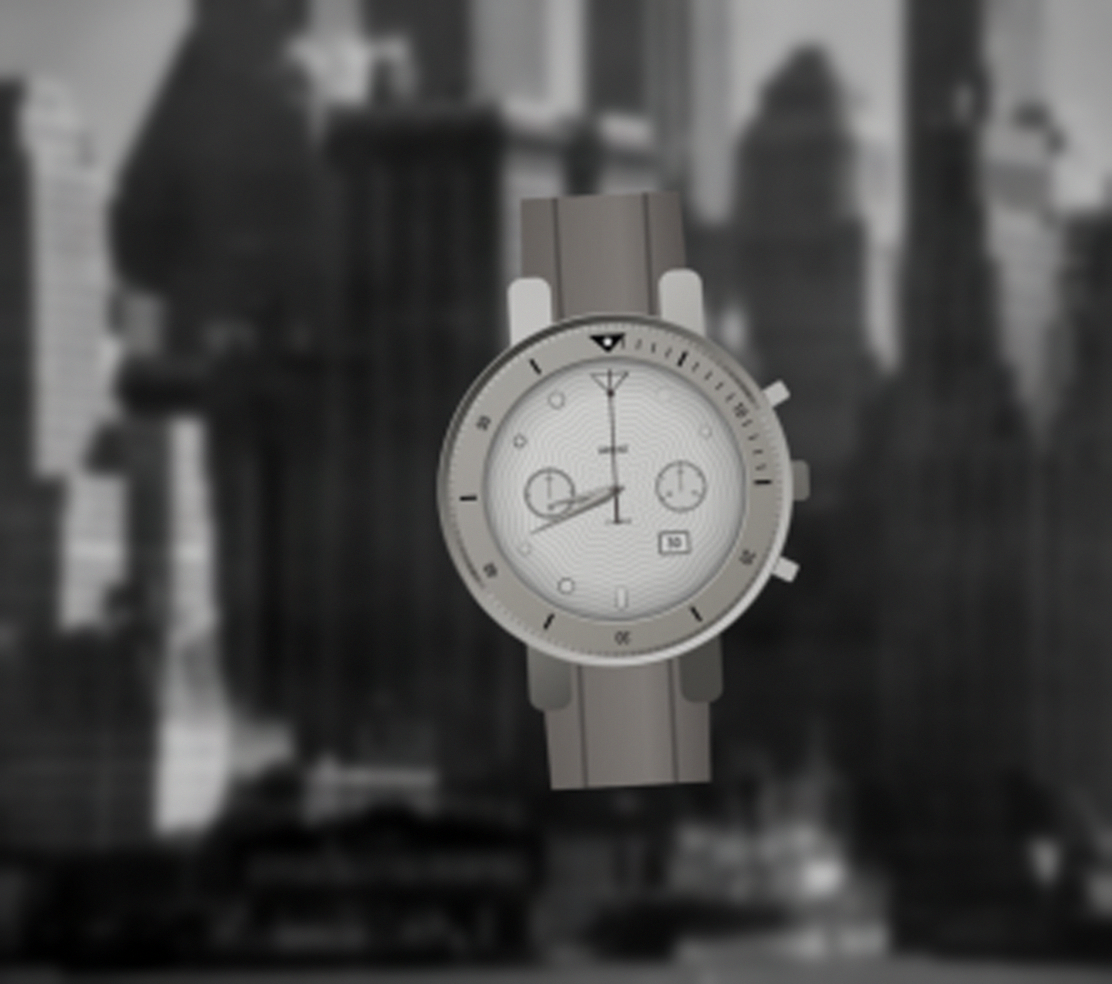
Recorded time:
8,41
